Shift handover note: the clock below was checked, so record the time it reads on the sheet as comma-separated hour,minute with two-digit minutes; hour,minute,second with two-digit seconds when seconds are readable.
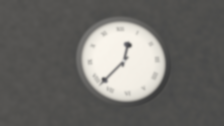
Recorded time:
12,38
